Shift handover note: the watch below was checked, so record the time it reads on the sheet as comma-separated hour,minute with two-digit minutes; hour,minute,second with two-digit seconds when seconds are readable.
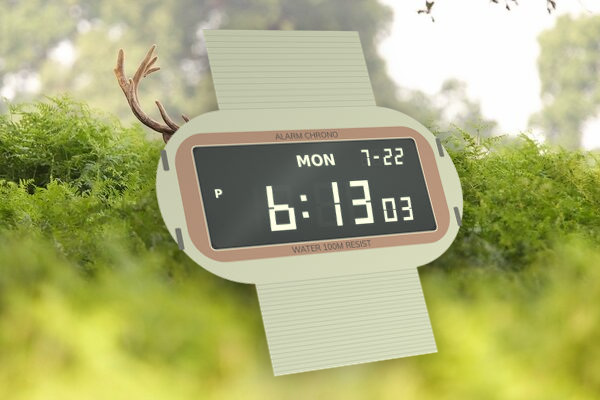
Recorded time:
6,13,03
